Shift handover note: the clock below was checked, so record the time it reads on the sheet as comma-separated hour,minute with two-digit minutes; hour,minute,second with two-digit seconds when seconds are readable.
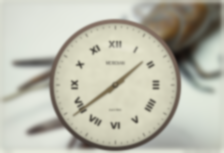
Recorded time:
1,39
